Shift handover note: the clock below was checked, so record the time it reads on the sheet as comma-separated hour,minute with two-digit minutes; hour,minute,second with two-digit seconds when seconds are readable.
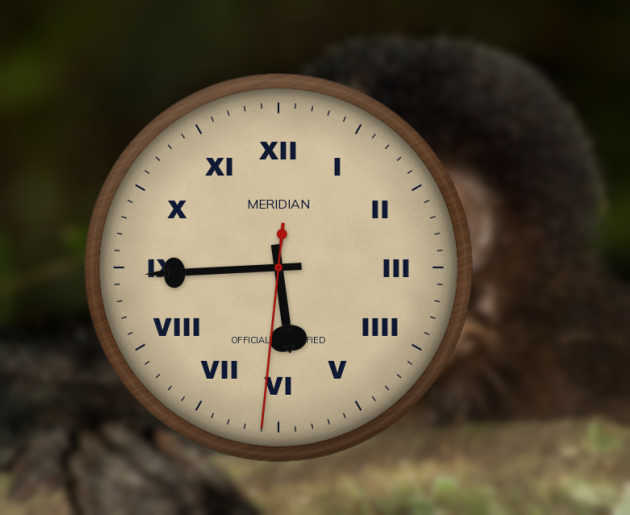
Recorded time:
5,44,31
